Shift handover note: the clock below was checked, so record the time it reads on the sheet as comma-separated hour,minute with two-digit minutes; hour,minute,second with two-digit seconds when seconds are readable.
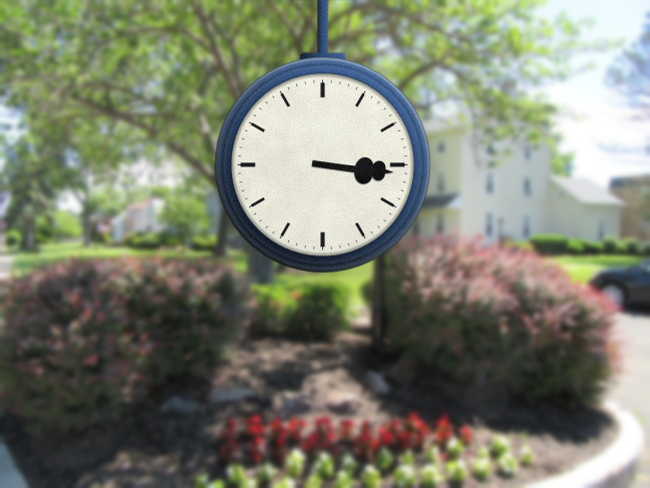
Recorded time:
3,16
